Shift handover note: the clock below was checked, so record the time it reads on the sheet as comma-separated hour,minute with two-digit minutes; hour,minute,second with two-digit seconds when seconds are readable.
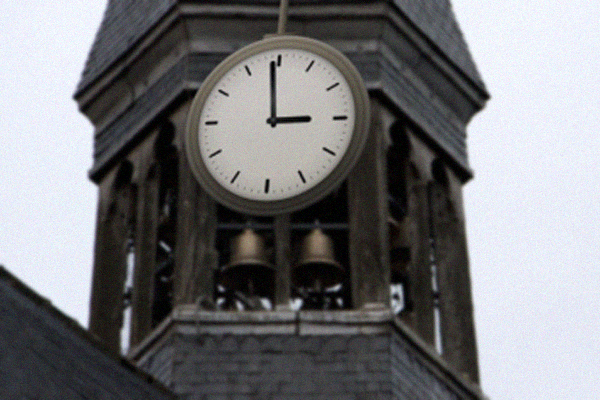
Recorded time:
2,59
